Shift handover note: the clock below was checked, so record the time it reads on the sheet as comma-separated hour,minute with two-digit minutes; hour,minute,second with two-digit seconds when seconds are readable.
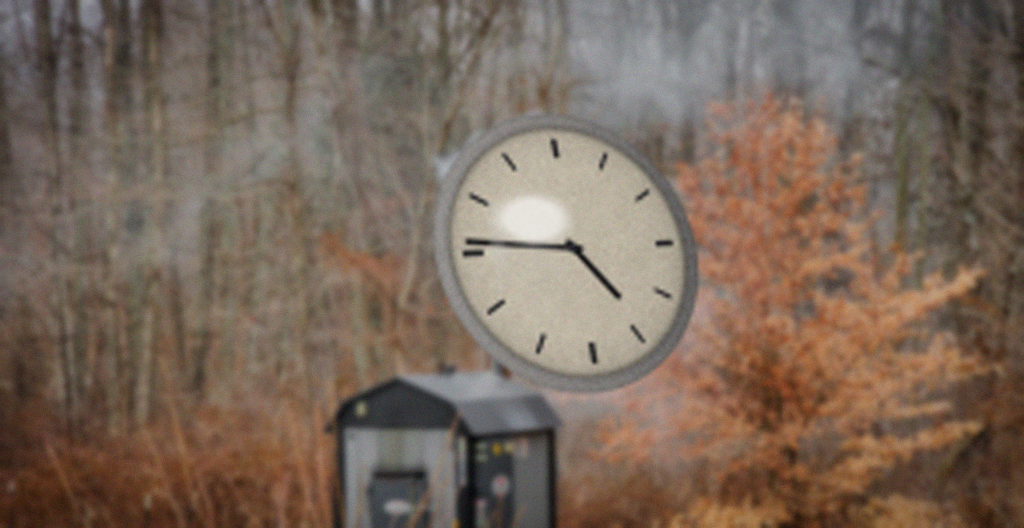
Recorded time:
4,46
